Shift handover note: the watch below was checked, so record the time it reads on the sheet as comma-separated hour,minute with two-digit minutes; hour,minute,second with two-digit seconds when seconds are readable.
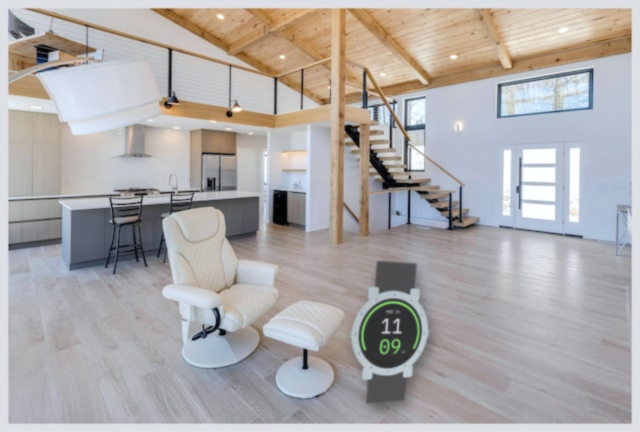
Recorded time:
11,09
